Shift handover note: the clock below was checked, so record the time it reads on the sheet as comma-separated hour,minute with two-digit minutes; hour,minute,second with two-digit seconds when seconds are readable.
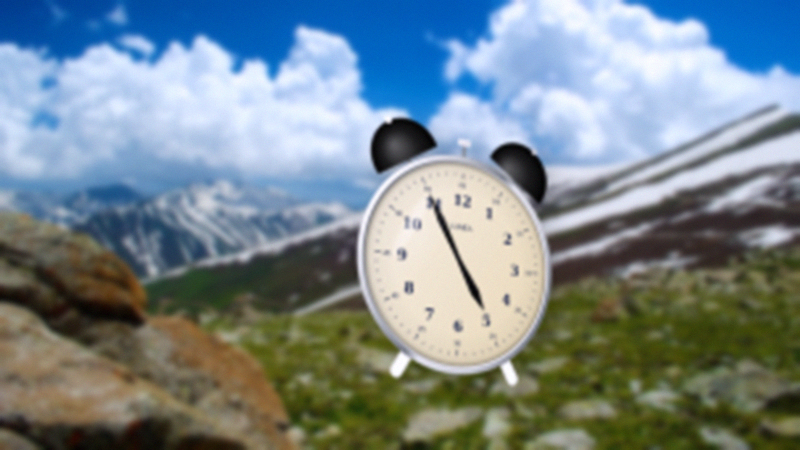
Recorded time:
4,55
